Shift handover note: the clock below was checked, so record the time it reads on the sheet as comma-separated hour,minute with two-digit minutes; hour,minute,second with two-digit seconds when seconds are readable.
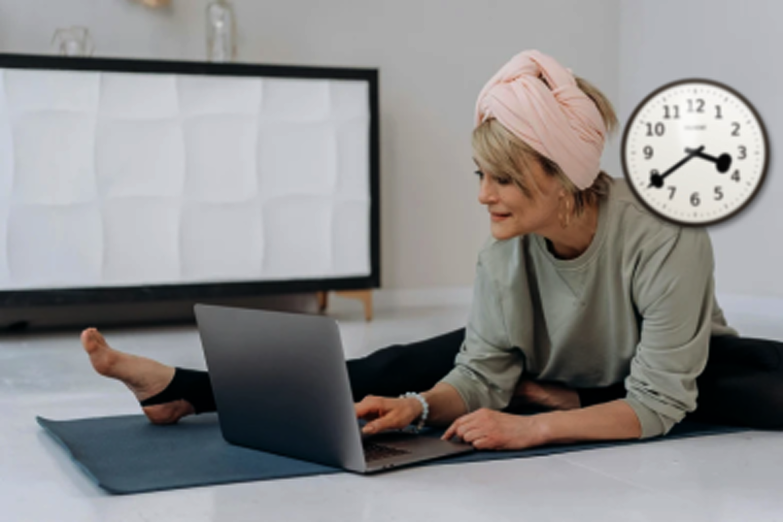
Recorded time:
3,39
